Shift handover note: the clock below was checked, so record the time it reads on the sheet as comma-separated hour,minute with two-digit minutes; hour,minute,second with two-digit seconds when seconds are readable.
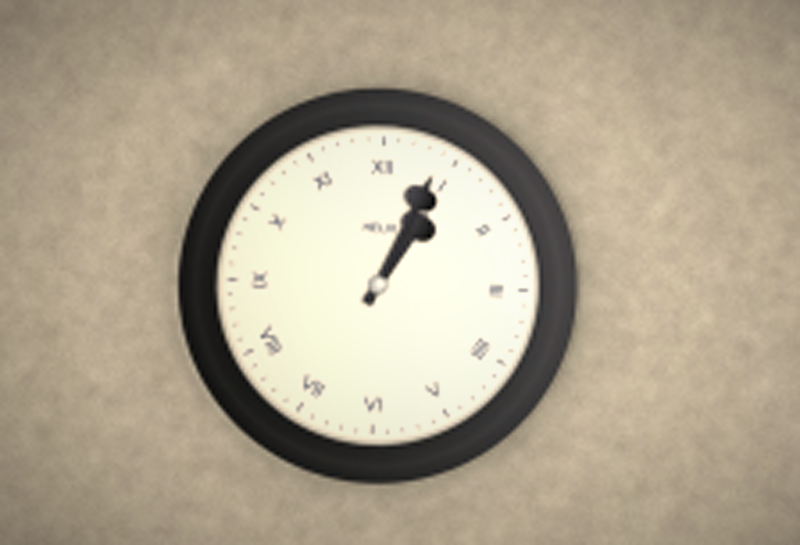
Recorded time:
1,04
